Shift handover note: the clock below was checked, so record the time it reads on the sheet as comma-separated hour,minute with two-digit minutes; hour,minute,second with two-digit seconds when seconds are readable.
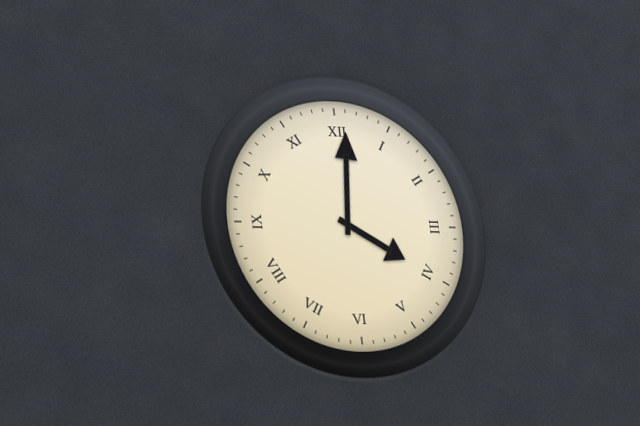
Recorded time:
4,01
